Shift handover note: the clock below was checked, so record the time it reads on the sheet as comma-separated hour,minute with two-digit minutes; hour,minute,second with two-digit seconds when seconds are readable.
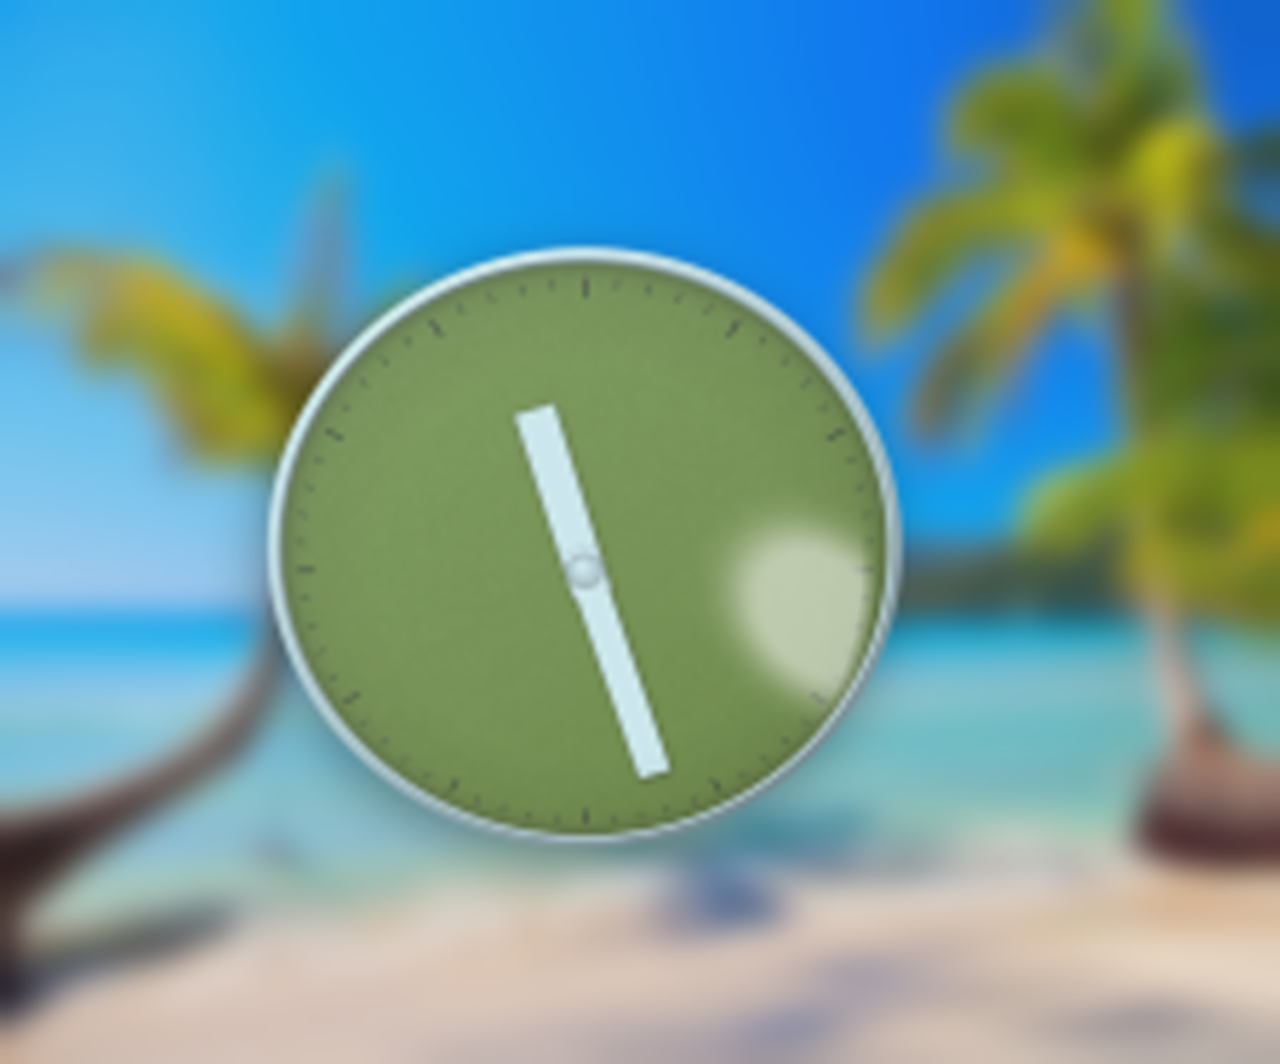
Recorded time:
11,27
